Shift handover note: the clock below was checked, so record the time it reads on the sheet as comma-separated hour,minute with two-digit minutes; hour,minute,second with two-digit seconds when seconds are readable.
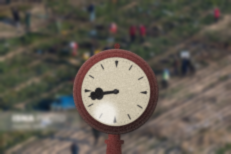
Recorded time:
8,43
